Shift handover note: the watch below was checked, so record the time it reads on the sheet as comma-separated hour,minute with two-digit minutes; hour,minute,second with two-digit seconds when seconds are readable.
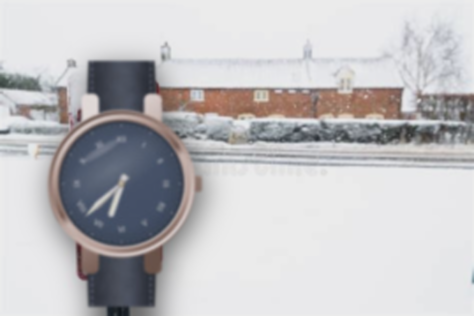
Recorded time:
6,38
